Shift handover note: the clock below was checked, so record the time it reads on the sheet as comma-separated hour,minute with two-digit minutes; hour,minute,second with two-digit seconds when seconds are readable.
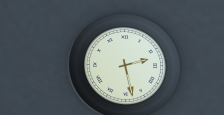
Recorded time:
2,28
